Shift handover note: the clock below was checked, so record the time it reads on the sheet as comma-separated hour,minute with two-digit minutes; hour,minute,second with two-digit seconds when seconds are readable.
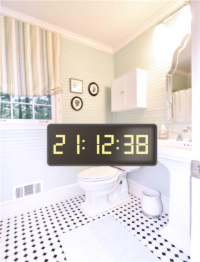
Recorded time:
21,12,38
